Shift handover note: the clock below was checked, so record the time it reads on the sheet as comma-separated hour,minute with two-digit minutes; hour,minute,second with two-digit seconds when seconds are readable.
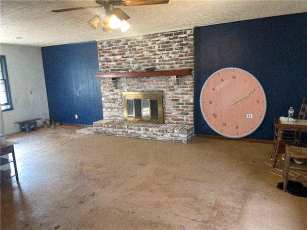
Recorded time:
2,10
